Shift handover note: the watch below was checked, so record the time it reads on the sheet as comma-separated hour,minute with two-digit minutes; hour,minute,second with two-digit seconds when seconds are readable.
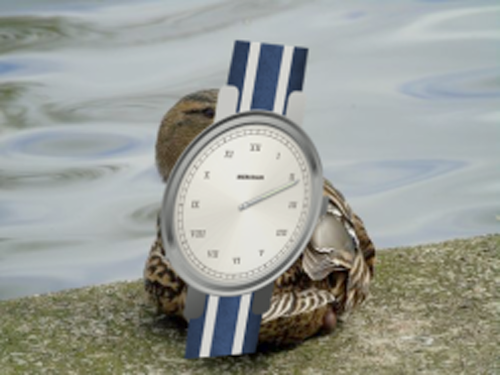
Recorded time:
2,11
